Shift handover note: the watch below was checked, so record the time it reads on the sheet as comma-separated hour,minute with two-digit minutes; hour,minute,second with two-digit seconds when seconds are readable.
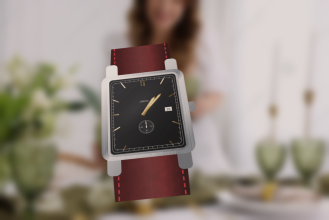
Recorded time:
1,07
